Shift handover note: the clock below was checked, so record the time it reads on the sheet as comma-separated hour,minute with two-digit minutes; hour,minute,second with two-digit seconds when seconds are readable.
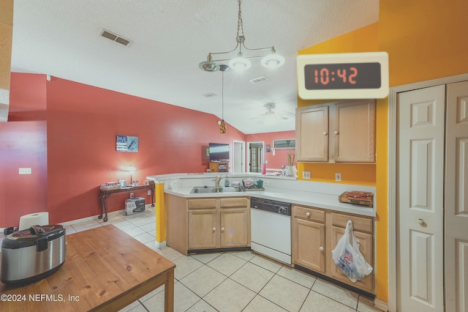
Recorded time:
10,42
